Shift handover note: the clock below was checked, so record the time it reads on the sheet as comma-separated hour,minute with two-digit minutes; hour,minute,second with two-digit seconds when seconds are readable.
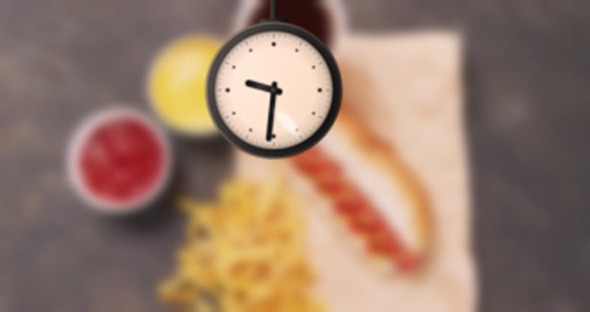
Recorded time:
9,31
